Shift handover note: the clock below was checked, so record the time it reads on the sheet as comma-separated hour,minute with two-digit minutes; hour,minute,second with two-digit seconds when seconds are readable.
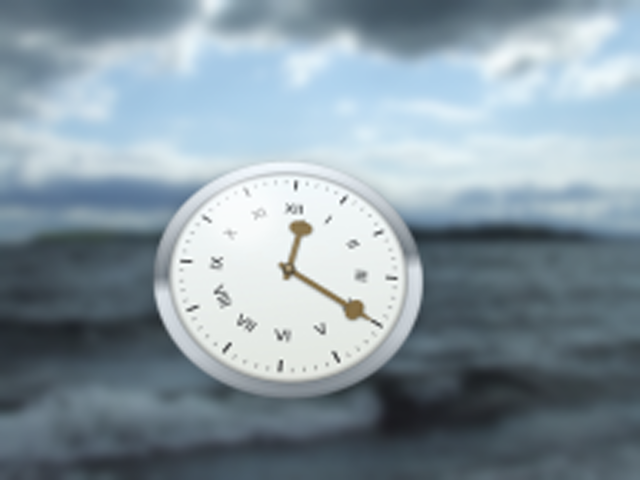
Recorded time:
12,20
